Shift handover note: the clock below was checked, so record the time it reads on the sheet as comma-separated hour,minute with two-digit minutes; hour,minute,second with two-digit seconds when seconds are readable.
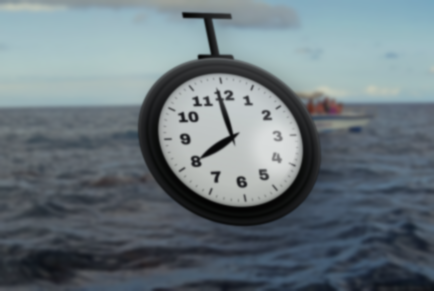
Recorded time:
7,59
